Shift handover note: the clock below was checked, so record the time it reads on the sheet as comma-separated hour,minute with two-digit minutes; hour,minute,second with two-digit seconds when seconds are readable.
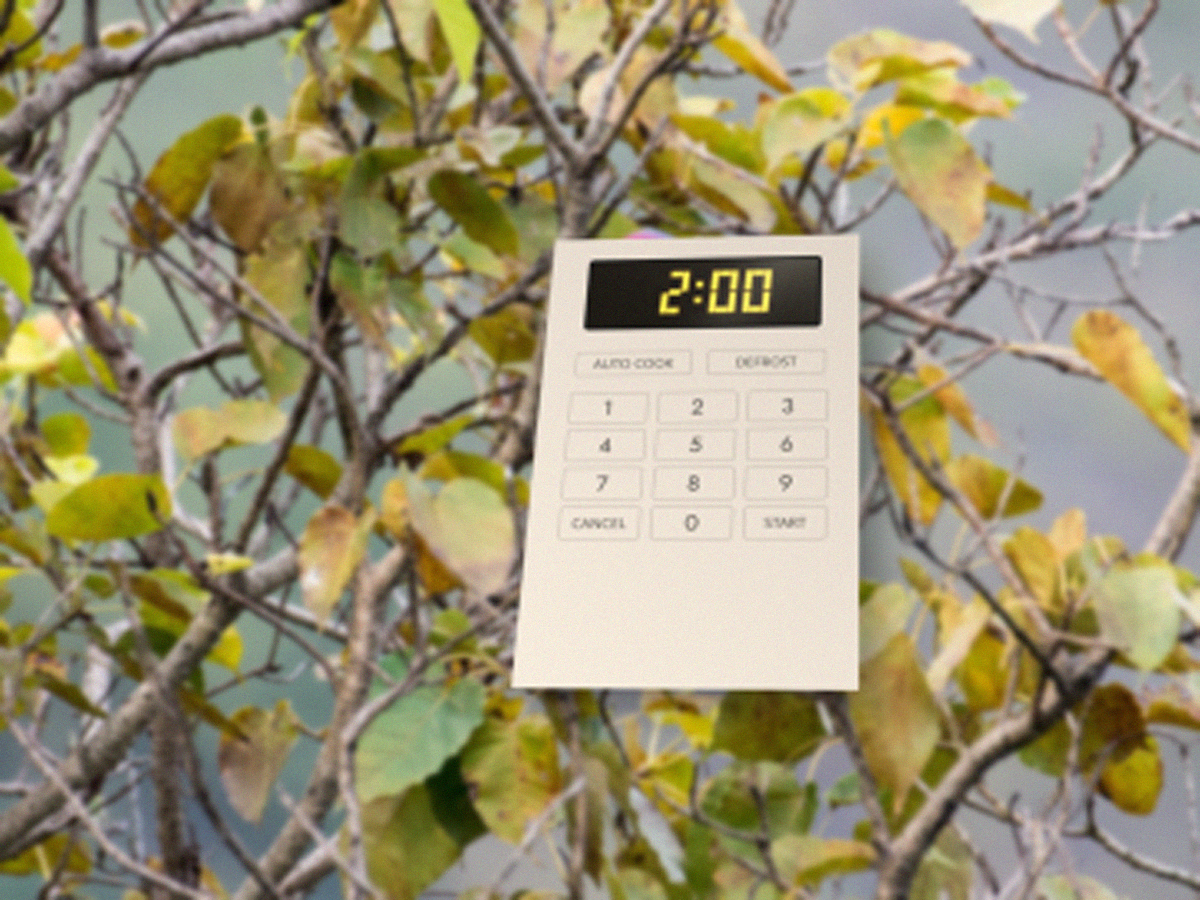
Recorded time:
2,00
